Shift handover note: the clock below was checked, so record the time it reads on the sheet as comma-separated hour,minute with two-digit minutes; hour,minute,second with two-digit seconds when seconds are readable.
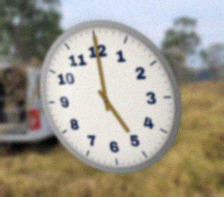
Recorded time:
5,00
